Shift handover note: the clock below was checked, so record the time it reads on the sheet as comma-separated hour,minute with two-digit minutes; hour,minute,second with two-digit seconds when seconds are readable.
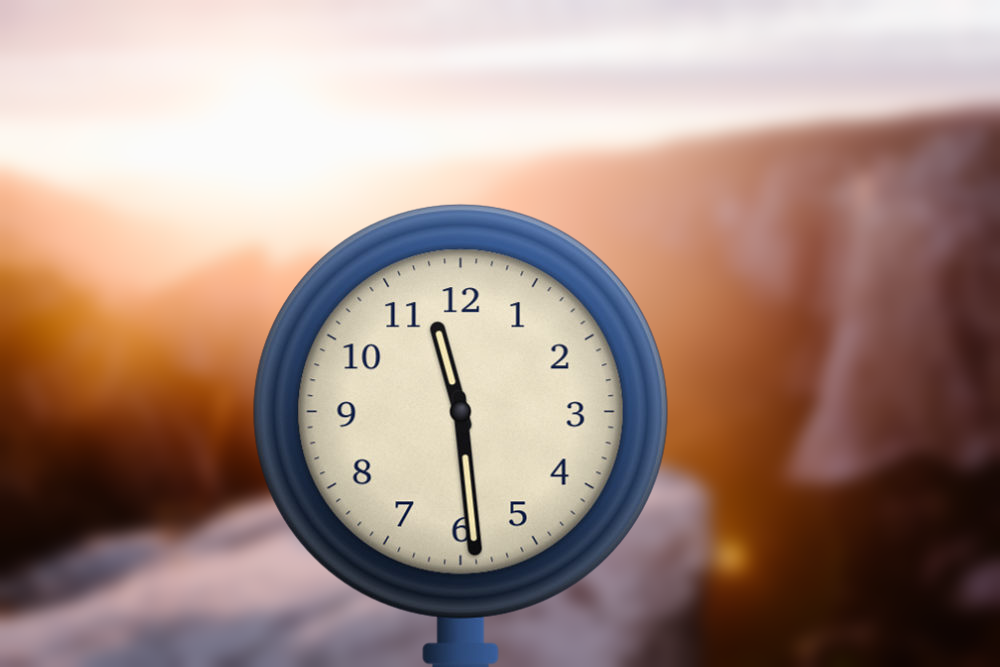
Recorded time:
11,29
